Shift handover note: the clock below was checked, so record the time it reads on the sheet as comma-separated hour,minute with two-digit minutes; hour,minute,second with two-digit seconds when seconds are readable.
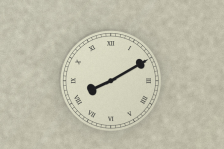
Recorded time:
8,10
